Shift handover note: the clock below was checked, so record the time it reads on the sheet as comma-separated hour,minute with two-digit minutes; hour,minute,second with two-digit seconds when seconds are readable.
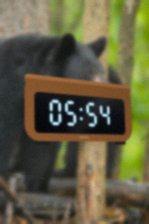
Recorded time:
5,54
